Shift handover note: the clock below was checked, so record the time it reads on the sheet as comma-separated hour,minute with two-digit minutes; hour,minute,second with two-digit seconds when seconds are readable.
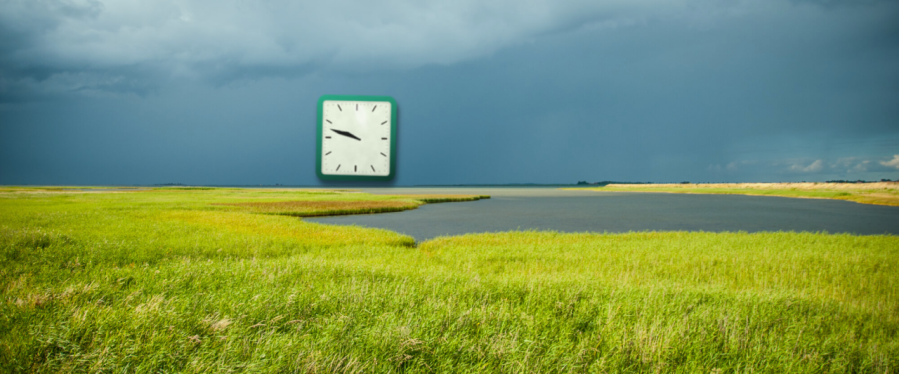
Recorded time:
9,48
